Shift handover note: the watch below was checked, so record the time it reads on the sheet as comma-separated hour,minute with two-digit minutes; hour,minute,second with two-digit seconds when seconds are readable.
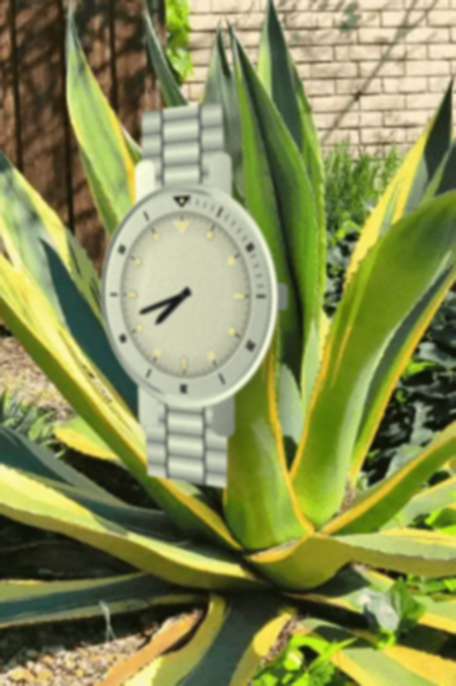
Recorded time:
7,42
